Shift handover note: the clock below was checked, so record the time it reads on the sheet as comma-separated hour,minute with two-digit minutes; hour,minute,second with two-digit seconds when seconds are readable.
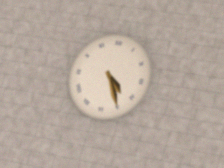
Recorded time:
4,25
